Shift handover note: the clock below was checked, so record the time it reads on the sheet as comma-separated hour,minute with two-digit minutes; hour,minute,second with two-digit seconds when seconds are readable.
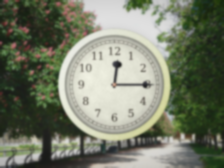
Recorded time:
12,15
